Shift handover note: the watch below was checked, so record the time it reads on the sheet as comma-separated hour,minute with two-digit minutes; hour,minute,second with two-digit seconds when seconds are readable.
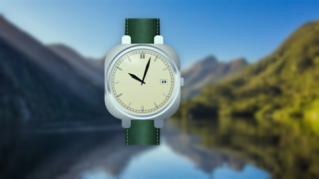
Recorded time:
10,03
